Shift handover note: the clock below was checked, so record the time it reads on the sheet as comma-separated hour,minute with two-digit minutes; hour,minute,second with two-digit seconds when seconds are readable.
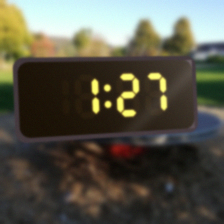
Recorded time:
1,27
